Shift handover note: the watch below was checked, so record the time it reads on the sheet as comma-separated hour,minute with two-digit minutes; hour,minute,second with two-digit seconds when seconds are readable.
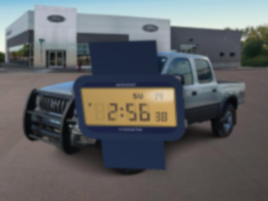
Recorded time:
2,56
